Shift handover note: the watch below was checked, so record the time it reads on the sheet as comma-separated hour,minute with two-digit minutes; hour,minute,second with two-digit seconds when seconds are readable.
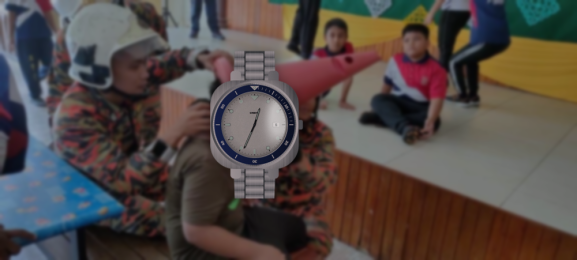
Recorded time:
12,34
